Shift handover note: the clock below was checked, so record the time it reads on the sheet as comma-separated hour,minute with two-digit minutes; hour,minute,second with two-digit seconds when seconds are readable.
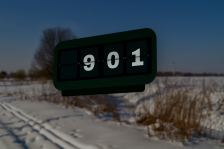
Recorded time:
9,01
